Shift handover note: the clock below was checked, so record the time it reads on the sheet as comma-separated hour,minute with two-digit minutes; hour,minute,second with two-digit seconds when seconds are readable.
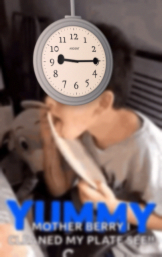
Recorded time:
9,15
